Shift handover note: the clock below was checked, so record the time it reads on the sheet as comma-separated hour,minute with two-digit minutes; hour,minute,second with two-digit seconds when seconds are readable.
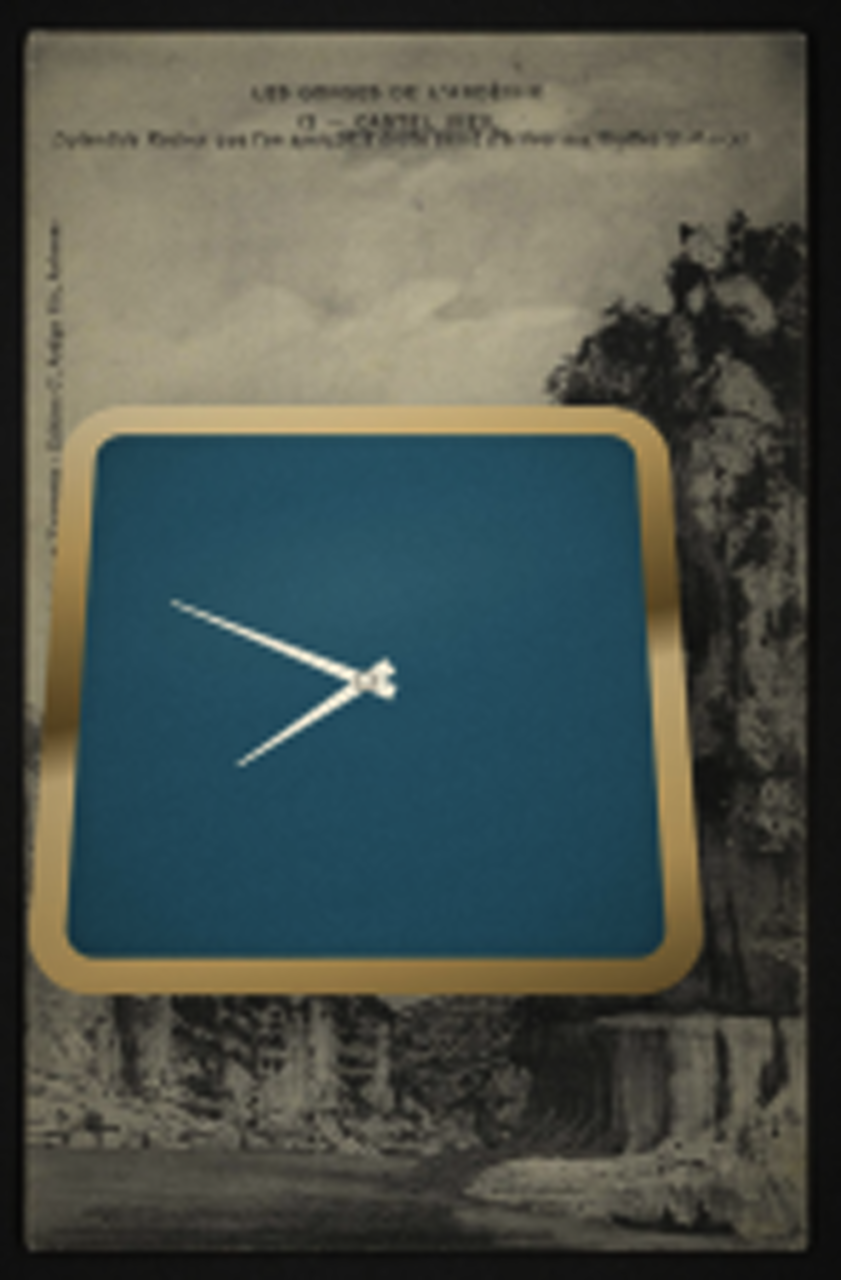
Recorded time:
7,49
